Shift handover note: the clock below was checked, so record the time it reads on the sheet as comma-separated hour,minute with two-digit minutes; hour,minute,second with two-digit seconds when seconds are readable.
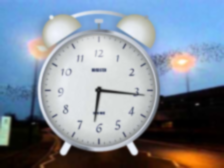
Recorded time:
6,16
